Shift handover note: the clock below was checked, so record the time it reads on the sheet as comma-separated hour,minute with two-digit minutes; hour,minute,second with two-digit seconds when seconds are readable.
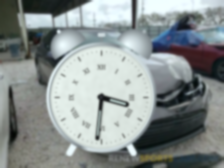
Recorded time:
3,31
